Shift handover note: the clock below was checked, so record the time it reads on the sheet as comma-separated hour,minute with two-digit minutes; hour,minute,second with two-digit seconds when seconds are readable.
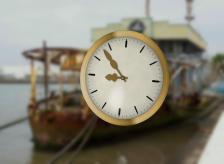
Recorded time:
8,53
